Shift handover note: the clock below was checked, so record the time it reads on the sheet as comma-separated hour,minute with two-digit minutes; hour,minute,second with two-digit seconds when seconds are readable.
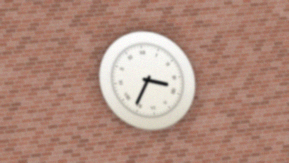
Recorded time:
3,36
